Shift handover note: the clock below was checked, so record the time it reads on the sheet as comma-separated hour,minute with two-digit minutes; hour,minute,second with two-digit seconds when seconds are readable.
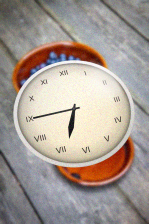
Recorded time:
6,45
